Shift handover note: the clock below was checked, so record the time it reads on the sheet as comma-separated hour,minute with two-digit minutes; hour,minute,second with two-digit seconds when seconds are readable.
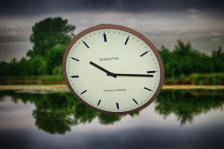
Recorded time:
10,16
